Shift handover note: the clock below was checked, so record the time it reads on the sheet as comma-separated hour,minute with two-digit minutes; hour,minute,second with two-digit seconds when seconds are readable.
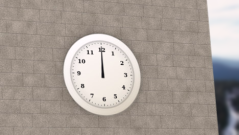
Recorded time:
12,00
